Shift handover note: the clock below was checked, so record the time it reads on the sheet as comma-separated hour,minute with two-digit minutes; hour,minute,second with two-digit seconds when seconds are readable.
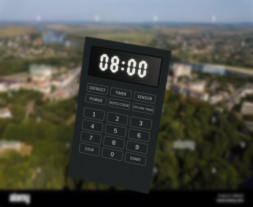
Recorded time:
8,00
